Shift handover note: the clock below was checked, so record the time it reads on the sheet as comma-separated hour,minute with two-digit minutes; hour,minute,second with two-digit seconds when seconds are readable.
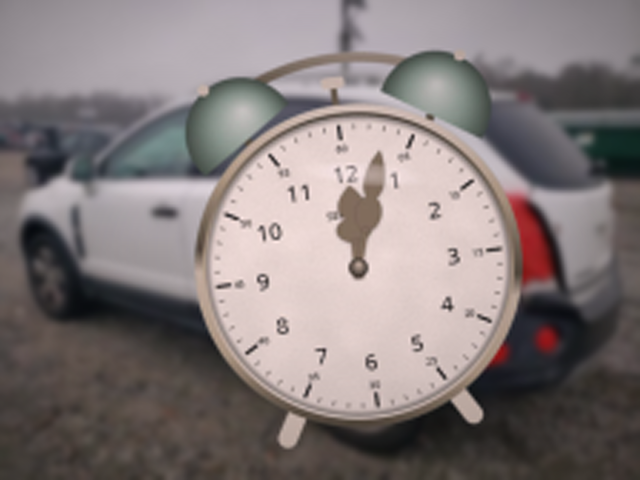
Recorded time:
12,03
